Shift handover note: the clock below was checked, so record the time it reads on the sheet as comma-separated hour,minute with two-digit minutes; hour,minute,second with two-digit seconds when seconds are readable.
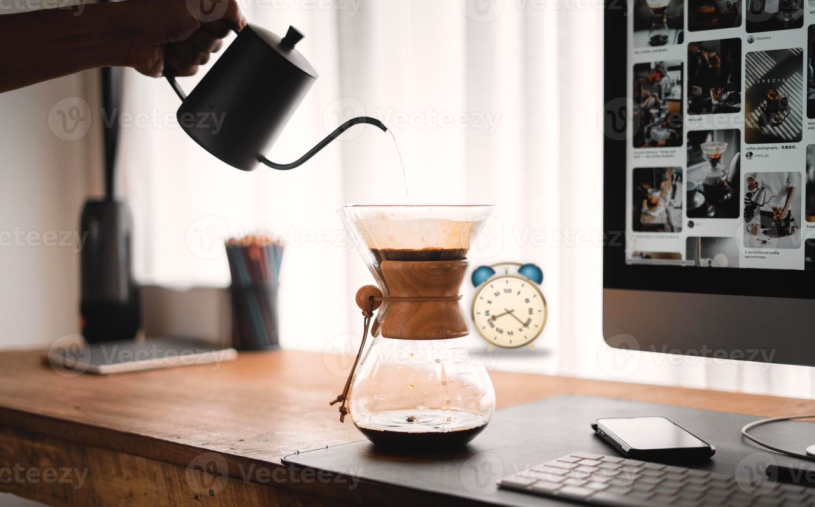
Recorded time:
8,22
